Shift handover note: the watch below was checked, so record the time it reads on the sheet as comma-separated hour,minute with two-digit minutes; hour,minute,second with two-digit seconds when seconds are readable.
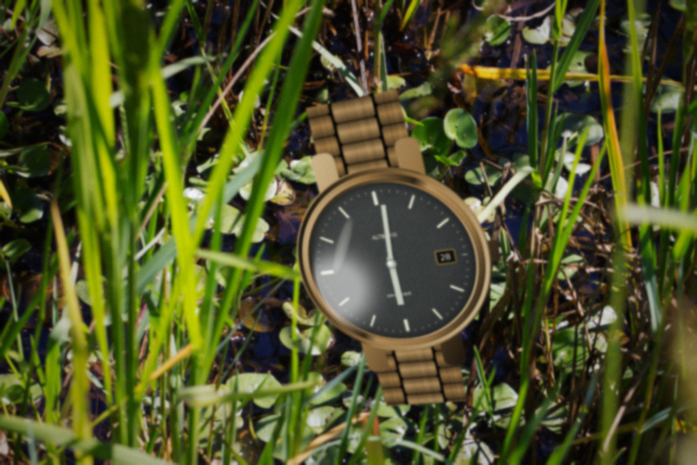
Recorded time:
6,01
